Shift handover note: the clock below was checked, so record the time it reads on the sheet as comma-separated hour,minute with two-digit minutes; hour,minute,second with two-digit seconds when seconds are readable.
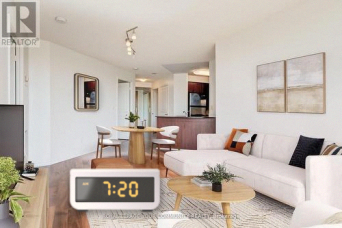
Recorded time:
7,20
